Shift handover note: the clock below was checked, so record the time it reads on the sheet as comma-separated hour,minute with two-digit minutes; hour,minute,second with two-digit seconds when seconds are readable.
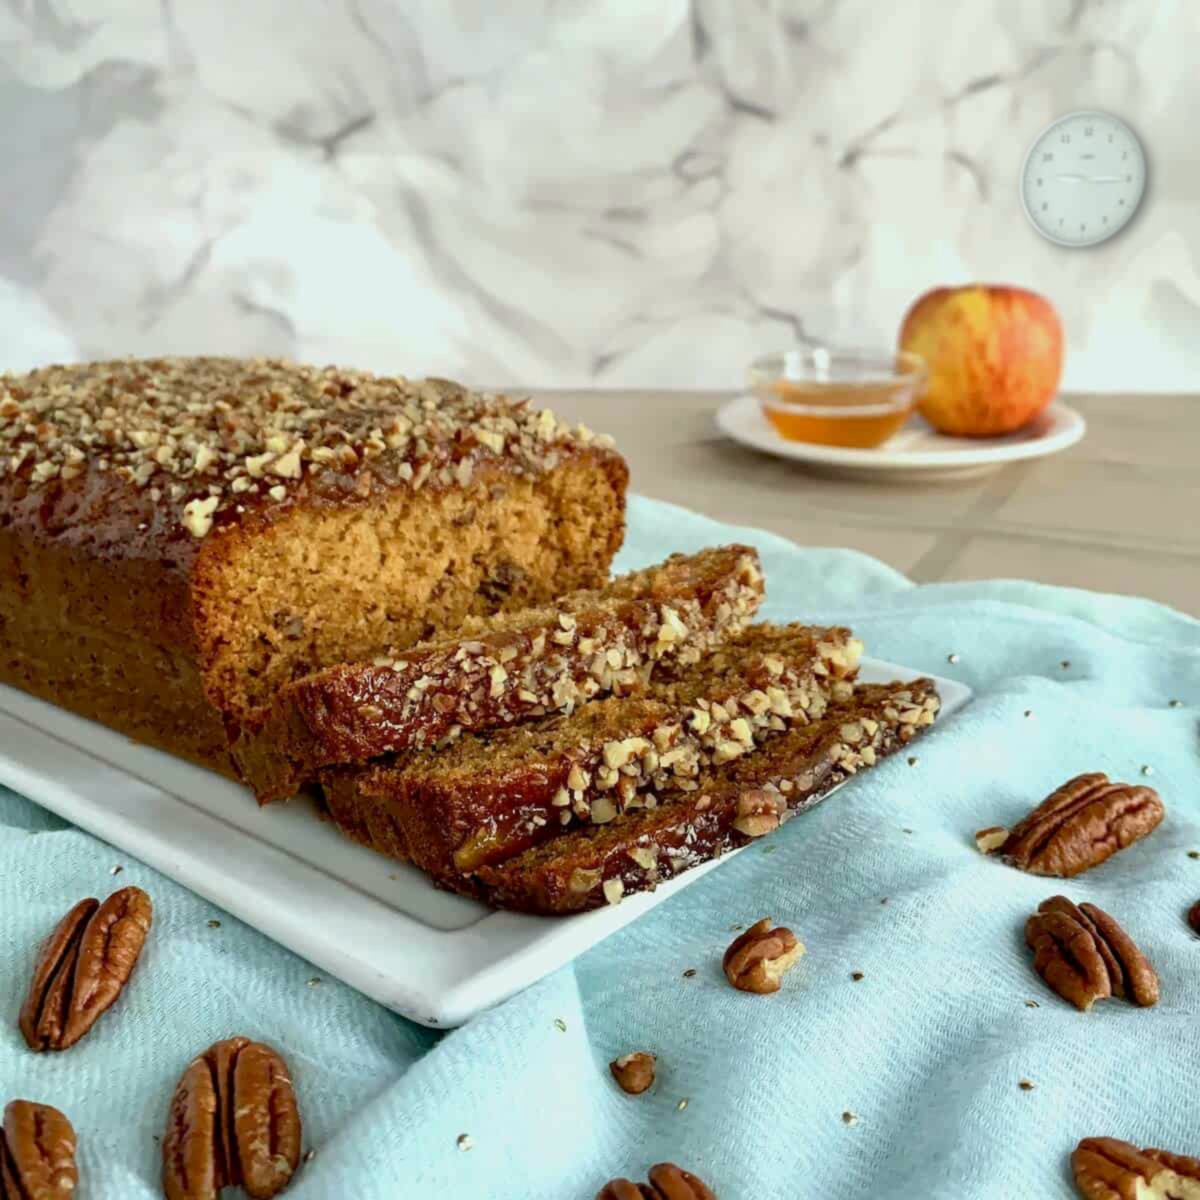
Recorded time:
9,15
